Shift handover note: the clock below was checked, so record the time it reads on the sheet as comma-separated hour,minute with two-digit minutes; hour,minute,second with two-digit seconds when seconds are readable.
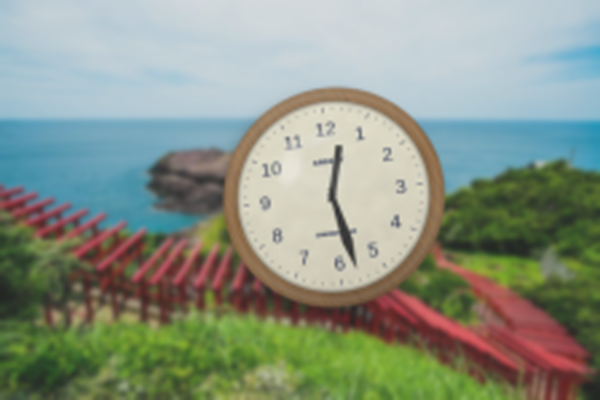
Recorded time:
12,28
